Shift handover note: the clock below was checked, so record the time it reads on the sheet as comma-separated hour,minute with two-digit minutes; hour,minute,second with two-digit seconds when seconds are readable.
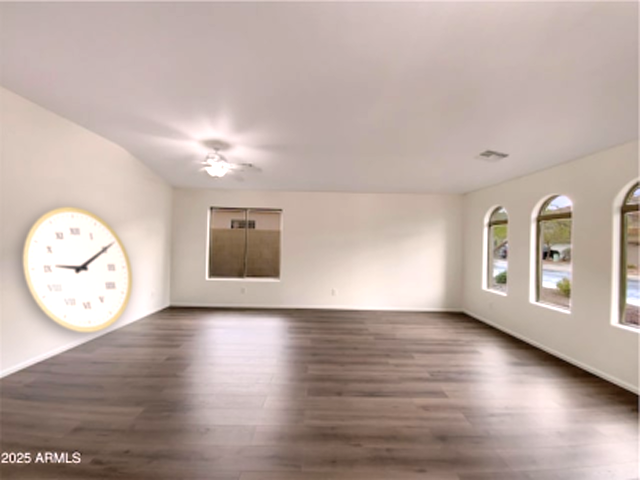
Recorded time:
9,10
